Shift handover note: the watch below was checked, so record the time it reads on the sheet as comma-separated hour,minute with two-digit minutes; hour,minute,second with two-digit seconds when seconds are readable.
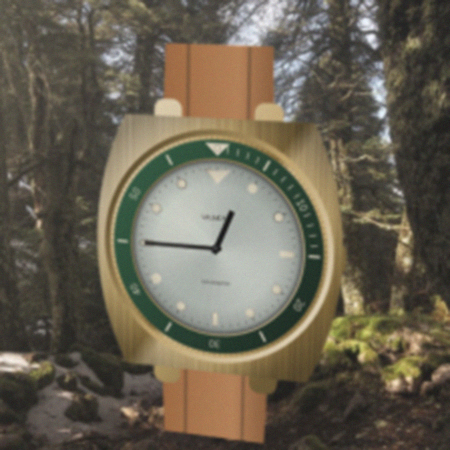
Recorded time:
12,45
